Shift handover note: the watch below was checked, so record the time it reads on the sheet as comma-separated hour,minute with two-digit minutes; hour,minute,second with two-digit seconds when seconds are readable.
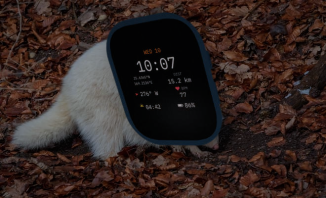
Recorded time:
10,07
